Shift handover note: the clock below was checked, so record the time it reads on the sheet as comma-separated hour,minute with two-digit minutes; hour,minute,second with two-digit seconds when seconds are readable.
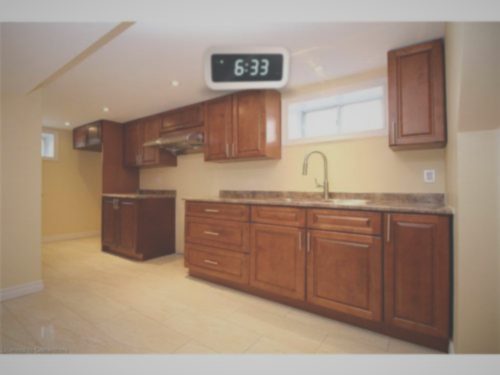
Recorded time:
6,33
